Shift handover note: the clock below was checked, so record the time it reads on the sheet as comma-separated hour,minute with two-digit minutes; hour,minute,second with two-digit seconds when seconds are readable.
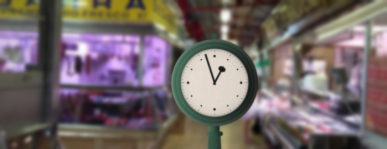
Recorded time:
12,57
